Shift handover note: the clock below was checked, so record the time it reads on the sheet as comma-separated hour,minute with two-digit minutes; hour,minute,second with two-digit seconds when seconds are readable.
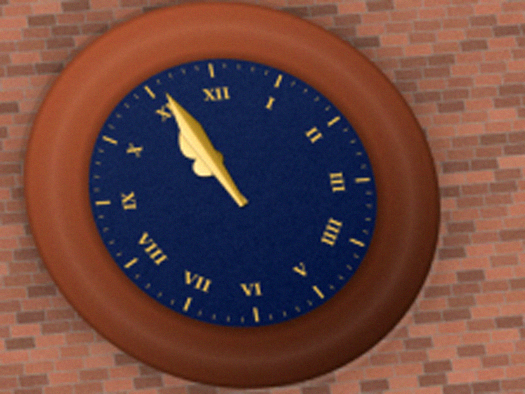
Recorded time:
10,56
